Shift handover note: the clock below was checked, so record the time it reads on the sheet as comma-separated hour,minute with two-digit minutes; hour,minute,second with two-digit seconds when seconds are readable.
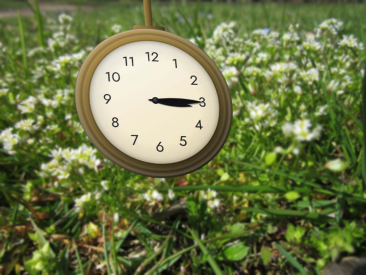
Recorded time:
3,15
